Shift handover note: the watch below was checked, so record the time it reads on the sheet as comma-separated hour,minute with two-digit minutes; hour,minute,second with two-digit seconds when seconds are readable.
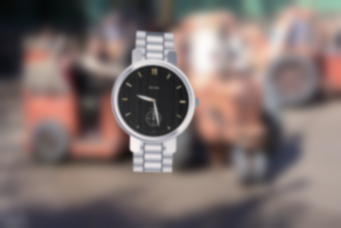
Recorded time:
9,28
